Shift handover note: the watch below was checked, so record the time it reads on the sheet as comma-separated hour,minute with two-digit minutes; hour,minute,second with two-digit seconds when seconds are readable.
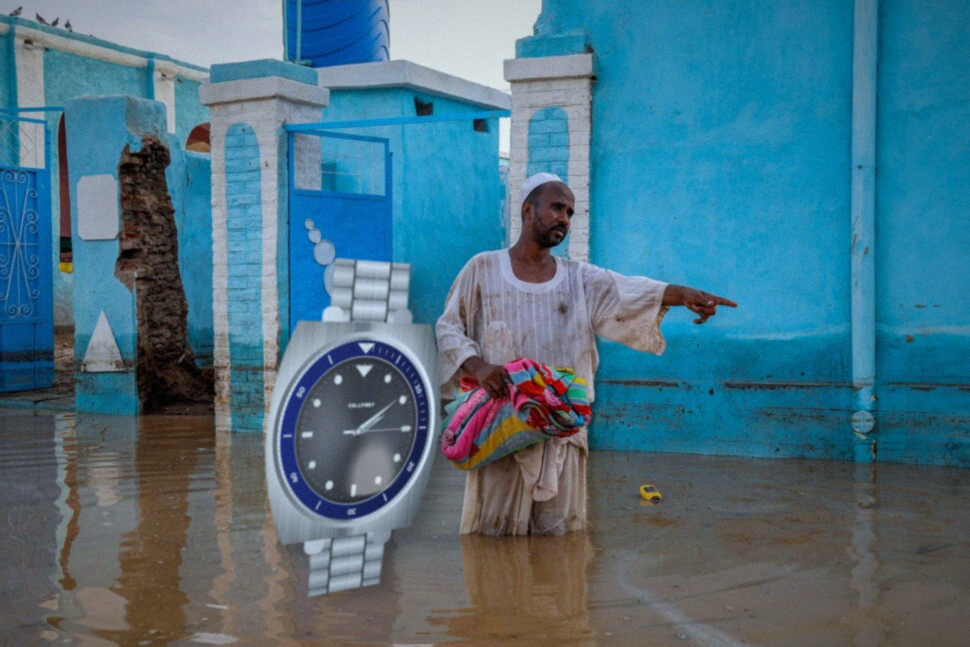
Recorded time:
2,09,15
